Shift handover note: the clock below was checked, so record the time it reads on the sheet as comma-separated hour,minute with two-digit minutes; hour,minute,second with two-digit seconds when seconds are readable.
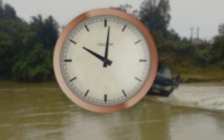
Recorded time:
10,01
